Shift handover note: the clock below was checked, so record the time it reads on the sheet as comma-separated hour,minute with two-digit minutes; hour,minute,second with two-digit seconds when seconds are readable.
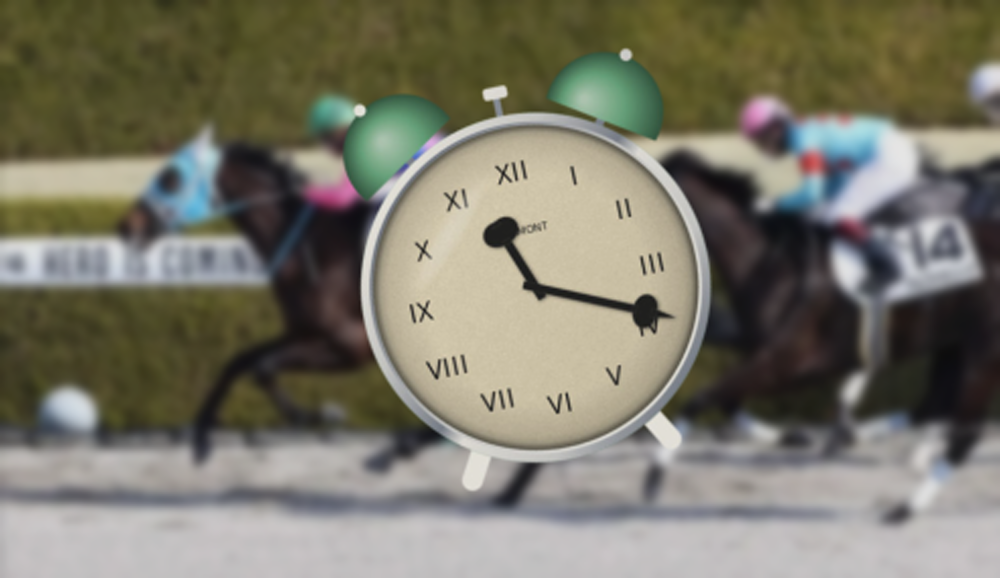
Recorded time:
11,19
